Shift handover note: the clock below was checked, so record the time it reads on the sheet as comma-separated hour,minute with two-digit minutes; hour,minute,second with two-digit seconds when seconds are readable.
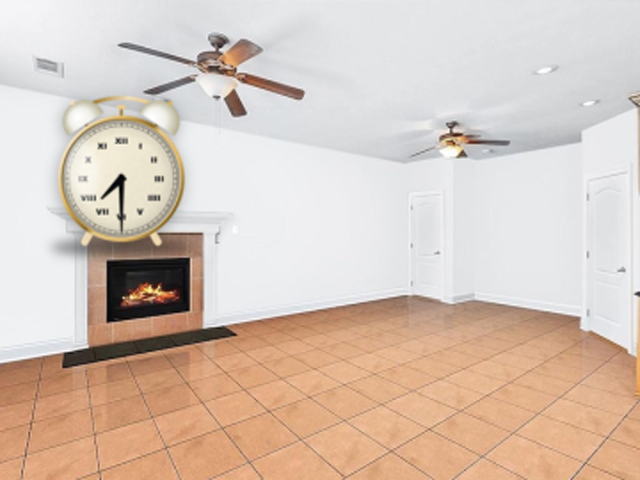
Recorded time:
7,30
